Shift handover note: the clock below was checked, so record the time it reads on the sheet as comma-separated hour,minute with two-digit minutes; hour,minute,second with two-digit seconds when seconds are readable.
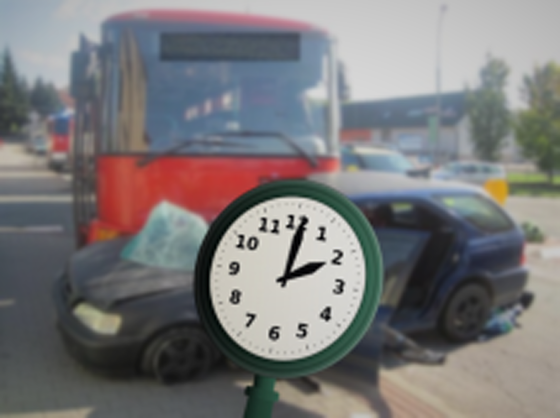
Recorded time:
2,01
